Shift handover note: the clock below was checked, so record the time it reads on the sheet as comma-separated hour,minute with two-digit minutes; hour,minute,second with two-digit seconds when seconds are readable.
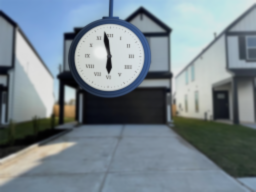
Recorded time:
5,58
